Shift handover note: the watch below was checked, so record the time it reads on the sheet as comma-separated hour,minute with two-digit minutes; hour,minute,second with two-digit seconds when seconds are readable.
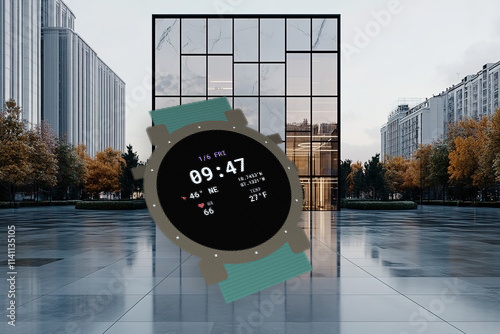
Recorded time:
9,47
